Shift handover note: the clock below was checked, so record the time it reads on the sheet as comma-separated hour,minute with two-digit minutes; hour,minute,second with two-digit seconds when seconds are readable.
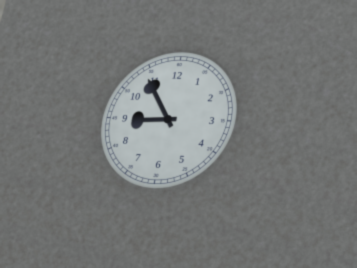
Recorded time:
8,54
